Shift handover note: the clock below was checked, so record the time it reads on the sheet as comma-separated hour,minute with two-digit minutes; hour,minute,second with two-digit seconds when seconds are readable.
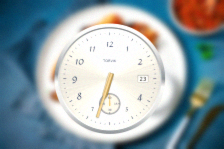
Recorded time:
6,33
